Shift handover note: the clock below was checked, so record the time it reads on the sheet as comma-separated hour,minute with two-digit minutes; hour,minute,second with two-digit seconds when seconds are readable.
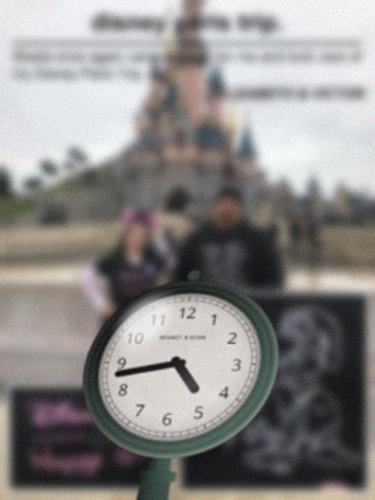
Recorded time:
4,43
